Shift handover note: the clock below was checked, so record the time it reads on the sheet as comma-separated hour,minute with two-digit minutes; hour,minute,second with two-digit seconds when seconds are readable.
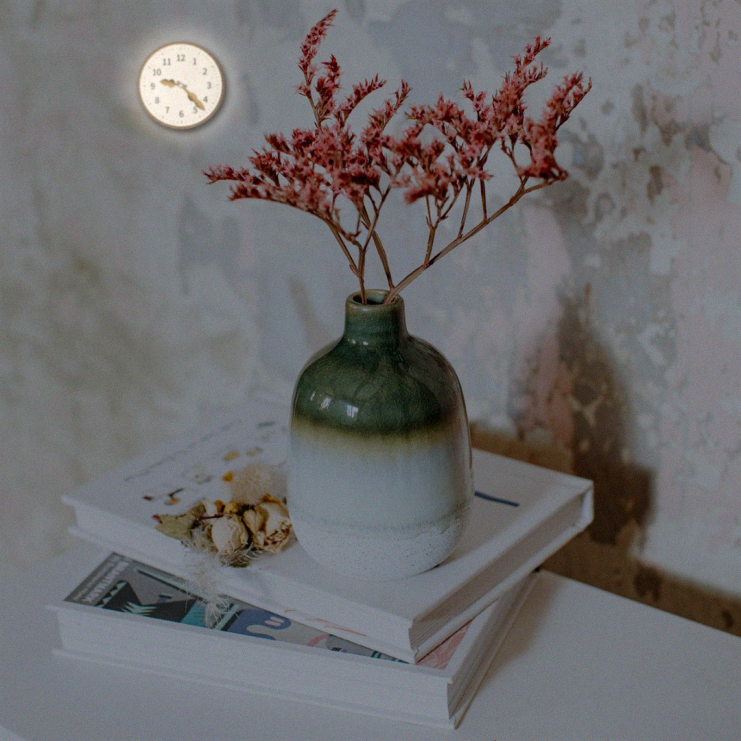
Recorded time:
9,23
